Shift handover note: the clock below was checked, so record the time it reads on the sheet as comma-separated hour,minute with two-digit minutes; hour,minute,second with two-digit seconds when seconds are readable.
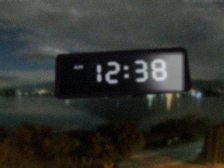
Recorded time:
12,38
